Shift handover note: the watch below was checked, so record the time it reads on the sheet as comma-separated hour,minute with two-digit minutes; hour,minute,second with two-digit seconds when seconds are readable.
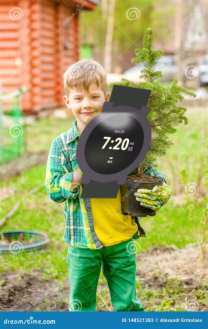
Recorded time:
7,20
